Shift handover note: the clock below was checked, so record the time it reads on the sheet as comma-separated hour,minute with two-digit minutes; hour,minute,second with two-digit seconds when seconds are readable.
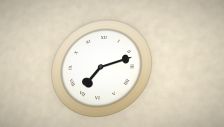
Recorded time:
7,12
